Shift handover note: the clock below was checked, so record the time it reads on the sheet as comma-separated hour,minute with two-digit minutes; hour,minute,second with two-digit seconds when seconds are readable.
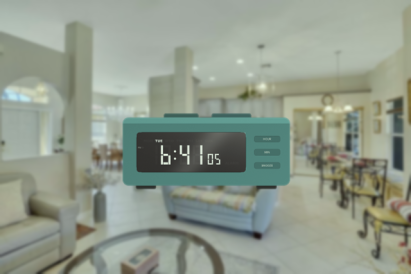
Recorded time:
6,41,05
